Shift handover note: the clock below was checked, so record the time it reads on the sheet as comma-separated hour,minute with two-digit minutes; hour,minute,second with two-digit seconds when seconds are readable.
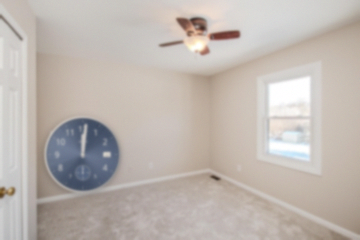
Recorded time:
12,01
